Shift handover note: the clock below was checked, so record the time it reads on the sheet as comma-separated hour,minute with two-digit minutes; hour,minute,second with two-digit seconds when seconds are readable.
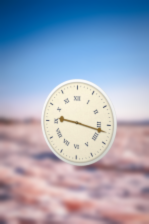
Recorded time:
9,17
